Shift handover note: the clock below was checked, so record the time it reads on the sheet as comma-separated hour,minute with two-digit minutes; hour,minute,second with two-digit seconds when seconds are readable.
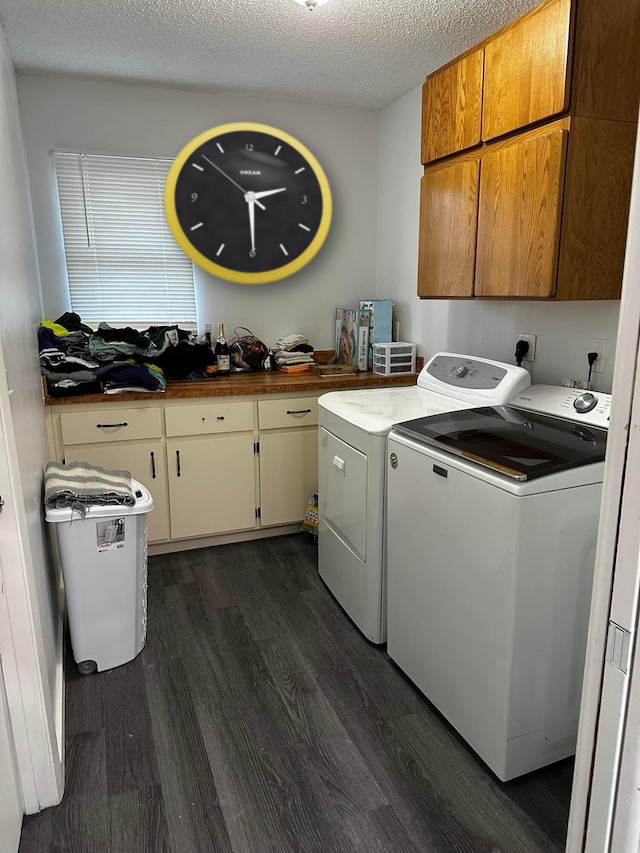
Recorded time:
2,29,52
